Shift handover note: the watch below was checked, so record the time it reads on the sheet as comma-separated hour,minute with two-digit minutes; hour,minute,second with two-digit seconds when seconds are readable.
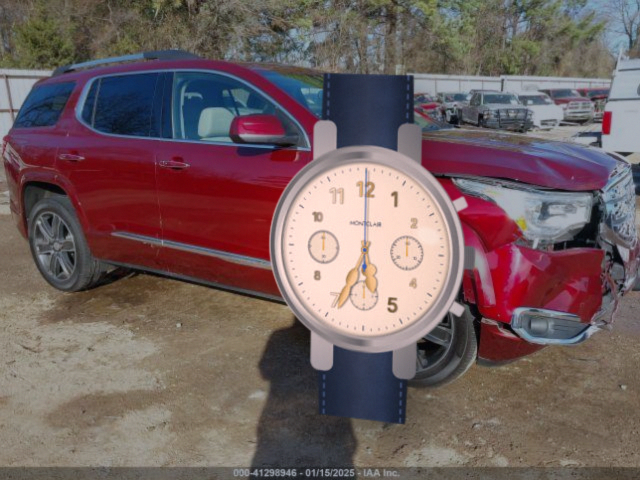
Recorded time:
5,34
